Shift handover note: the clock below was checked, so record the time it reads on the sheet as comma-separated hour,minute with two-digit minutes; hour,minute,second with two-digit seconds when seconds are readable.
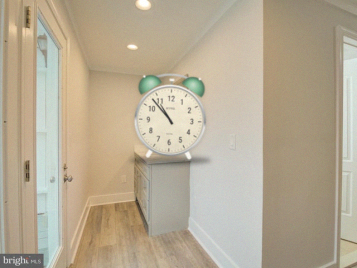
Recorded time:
10,53
